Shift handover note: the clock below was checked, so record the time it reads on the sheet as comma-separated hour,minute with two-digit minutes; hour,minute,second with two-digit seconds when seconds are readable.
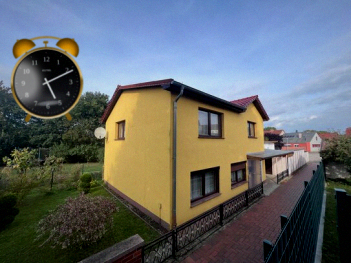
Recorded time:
5,11
